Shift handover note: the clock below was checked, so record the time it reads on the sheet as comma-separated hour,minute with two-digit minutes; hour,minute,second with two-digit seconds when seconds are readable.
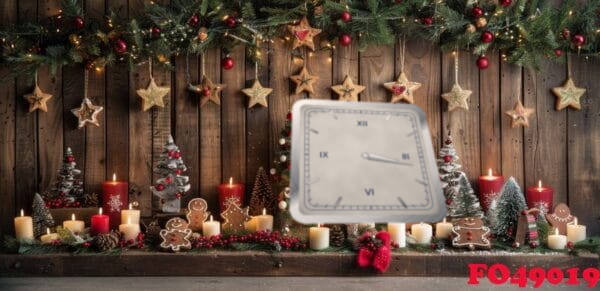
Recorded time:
3,17
